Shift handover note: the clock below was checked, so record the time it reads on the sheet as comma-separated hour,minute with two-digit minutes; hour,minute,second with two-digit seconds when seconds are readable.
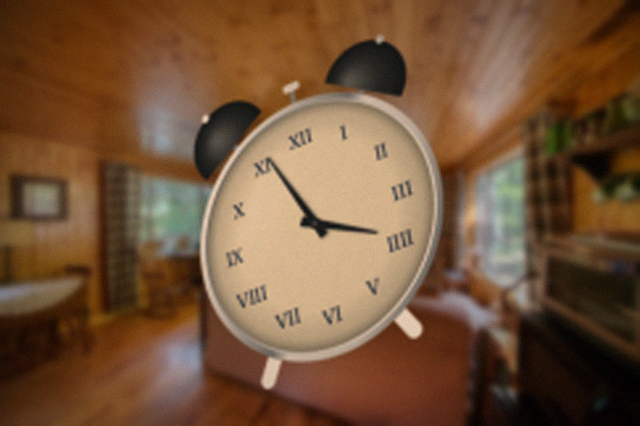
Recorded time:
3,56
